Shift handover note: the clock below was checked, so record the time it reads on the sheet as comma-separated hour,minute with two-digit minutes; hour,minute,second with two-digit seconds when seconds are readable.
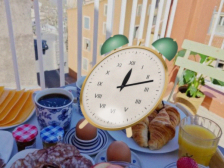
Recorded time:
12,12
